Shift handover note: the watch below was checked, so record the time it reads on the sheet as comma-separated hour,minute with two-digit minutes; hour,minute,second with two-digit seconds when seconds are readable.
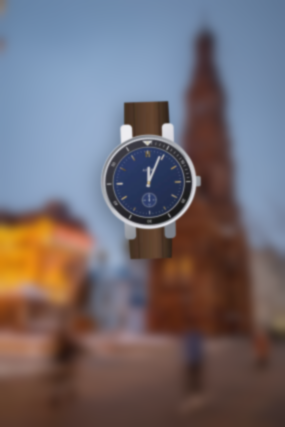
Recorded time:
12,04
